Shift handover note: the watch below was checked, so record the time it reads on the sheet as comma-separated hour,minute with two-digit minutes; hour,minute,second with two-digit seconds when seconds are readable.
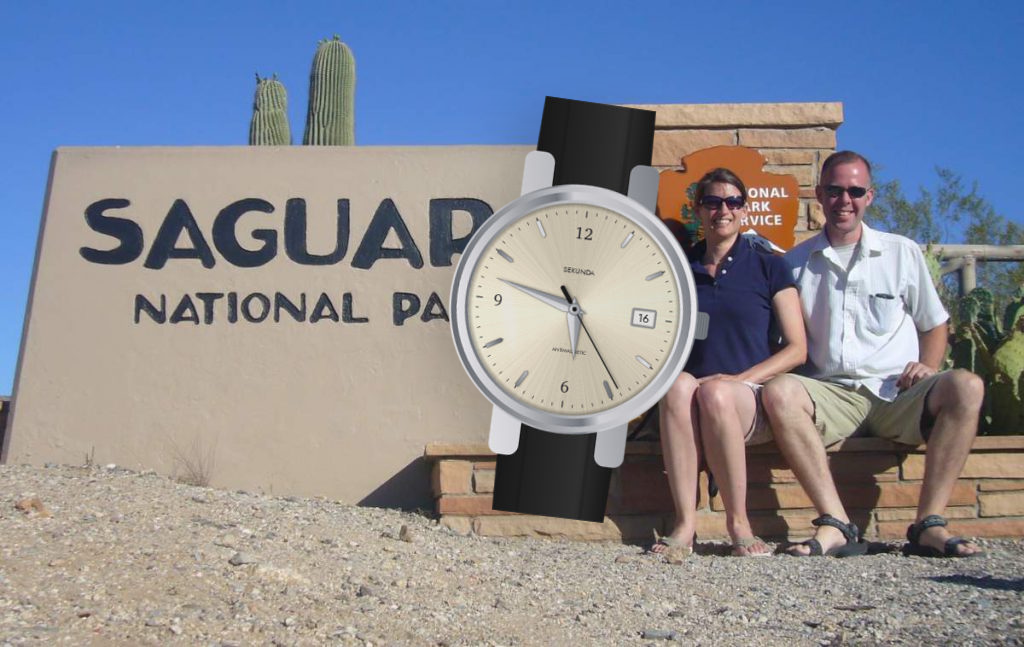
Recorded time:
5,47,24
